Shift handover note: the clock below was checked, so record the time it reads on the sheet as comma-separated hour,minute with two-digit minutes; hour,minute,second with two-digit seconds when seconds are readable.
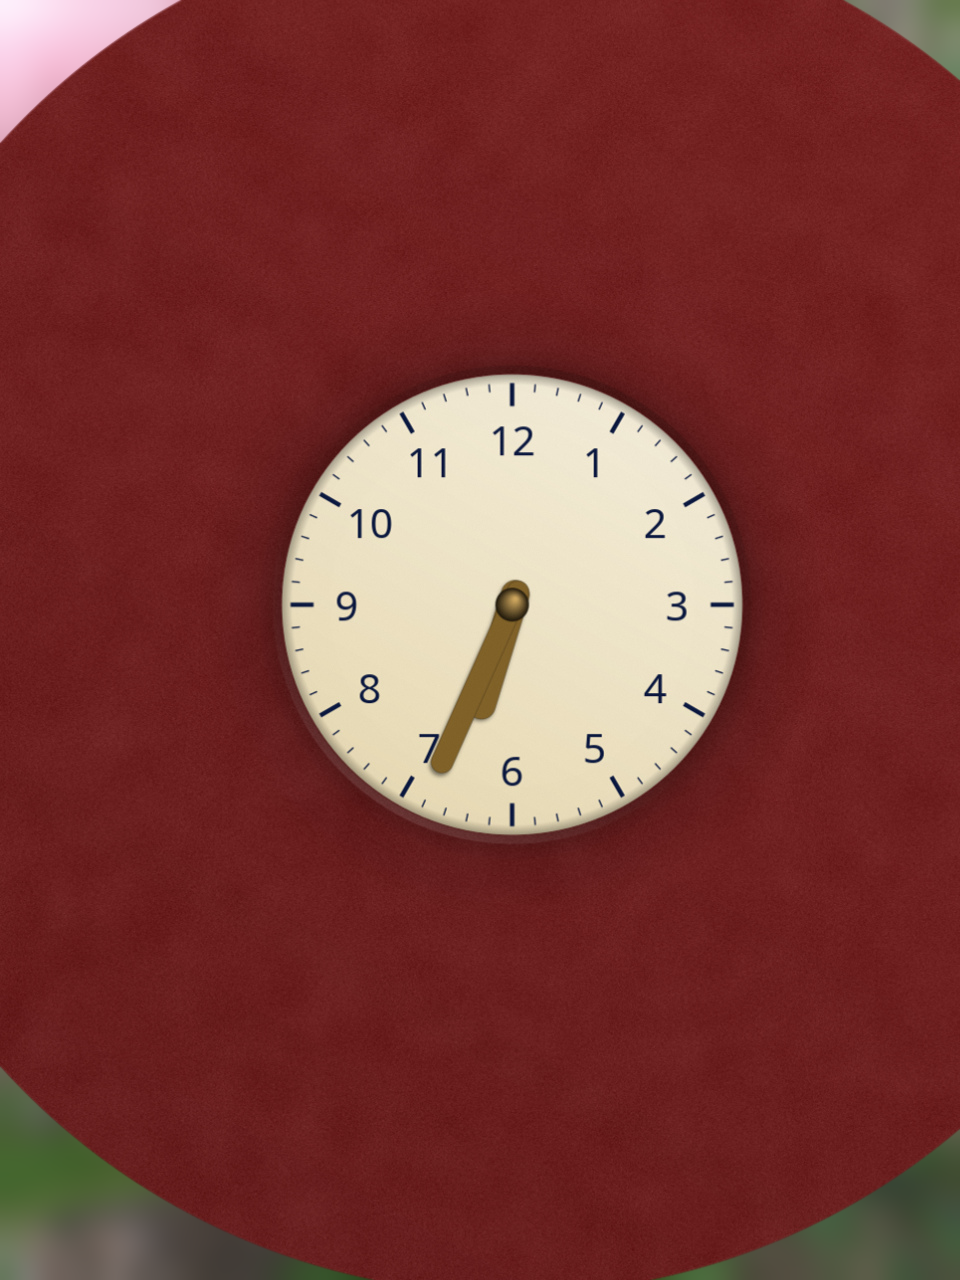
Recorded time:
6,34
